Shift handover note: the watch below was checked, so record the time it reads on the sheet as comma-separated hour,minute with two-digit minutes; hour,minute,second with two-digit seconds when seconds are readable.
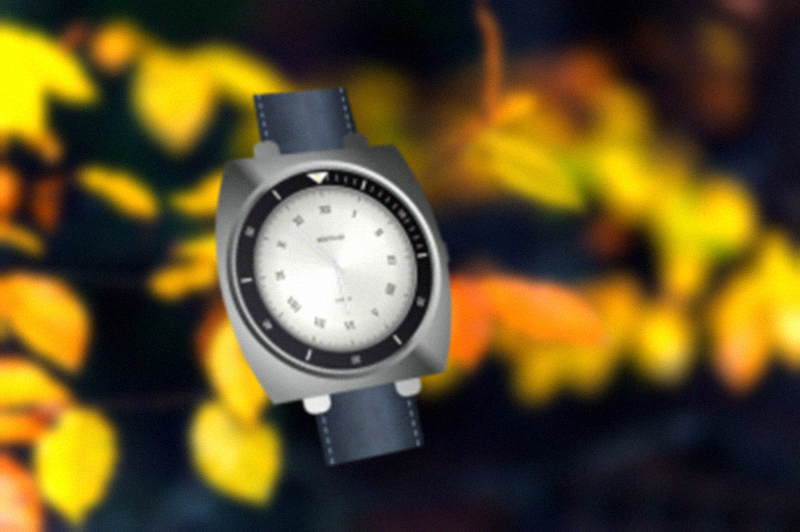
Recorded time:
5,54
